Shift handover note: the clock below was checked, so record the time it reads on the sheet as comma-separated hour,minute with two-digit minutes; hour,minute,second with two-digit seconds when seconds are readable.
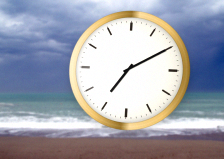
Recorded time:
7,10
